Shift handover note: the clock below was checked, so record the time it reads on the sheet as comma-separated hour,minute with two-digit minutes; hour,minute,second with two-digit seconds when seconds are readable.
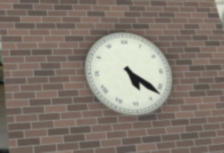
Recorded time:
5,22
